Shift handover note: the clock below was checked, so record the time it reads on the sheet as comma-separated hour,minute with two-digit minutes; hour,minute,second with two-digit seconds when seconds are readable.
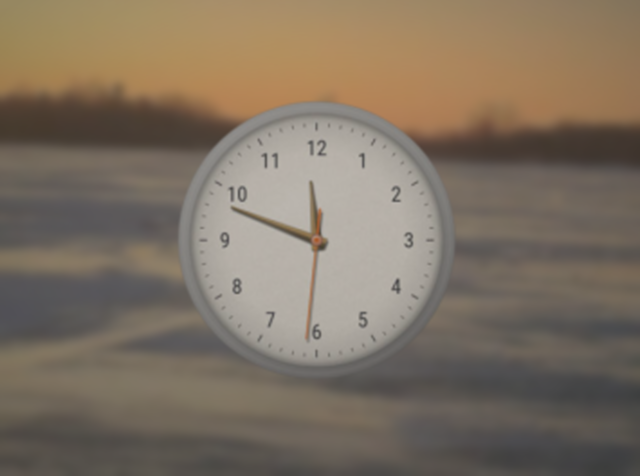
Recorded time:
11,48,31
